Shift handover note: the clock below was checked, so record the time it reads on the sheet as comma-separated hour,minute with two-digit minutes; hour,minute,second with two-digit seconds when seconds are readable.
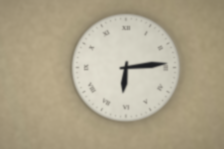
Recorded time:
6,14
